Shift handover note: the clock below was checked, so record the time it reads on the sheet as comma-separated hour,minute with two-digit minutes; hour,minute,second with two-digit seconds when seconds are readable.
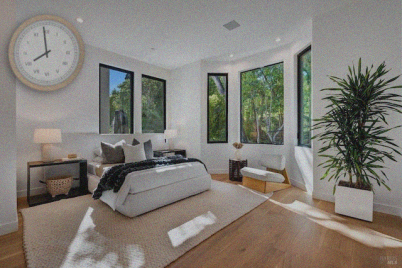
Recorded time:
7,59
